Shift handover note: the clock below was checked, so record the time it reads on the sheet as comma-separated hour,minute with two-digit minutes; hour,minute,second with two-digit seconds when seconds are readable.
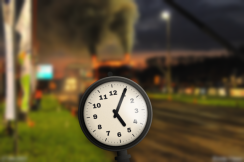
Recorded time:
5,05
